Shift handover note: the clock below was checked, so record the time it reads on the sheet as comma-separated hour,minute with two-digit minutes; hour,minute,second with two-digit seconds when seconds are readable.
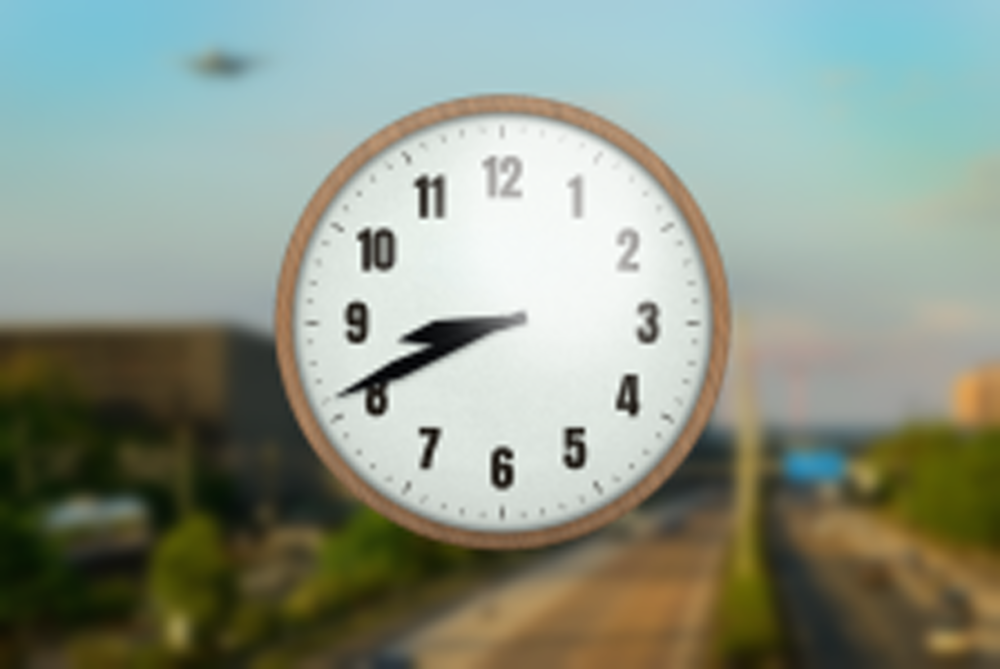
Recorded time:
8,41
